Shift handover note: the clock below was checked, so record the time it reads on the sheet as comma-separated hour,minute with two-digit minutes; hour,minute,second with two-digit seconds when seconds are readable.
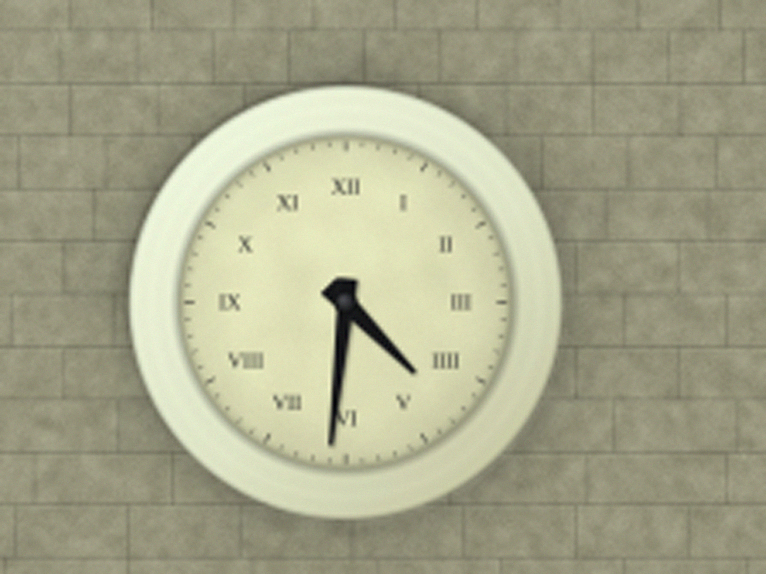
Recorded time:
4,31
